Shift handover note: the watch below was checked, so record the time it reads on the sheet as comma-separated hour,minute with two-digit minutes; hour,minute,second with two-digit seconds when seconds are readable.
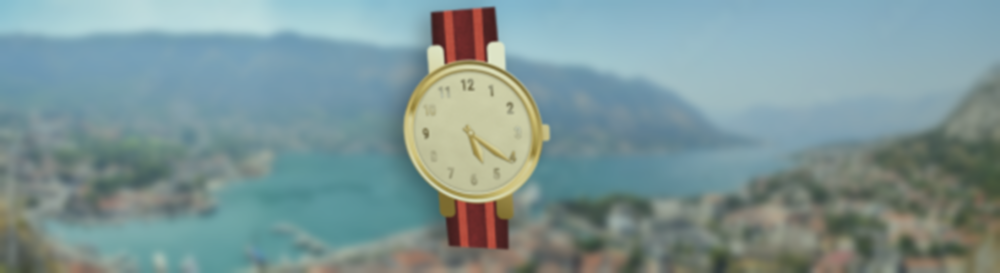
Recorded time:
5,21
